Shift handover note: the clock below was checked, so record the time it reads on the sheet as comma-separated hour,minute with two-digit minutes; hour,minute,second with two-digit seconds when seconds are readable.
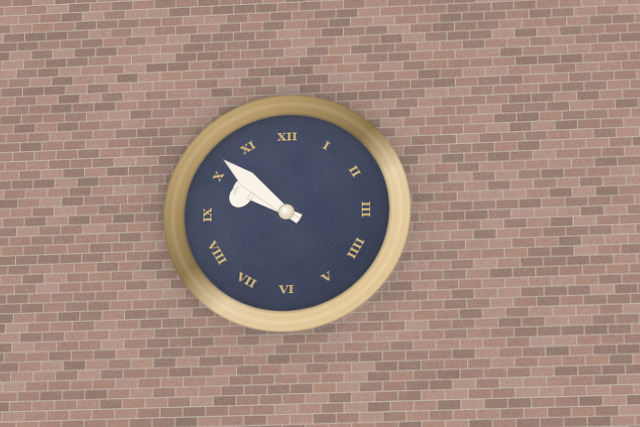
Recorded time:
9,52
